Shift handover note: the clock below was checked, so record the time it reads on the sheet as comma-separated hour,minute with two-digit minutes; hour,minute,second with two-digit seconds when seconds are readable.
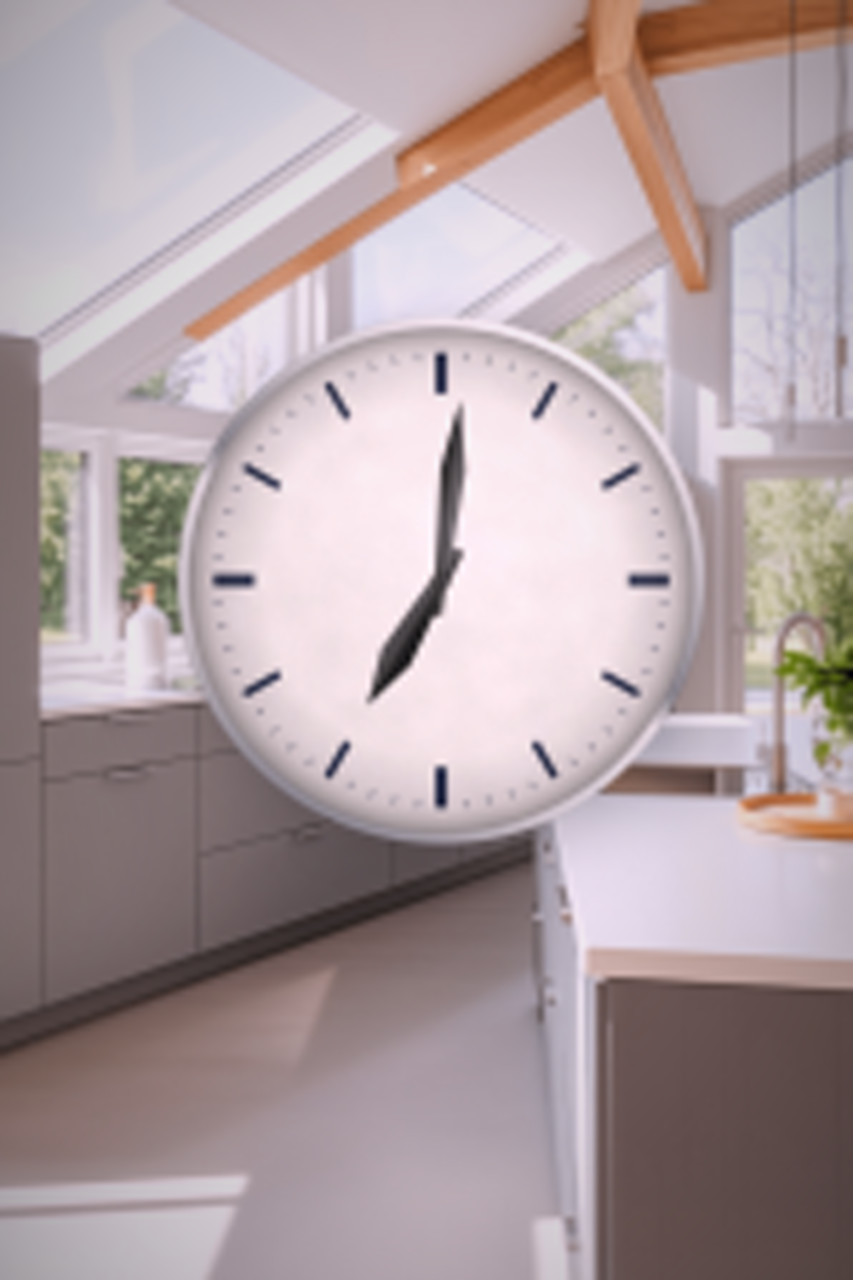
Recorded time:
7,01
